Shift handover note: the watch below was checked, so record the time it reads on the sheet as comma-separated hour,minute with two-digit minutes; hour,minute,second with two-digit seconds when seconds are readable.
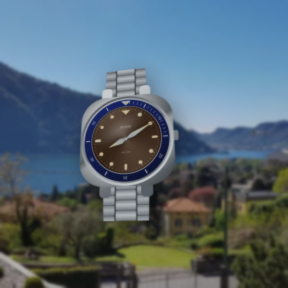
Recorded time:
8,10
